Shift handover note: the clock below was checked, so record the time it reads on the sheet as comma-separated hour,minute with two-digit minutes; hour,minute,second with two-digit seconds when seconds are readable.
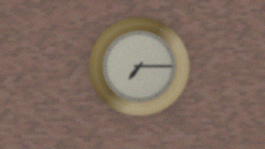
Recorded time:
7,15
